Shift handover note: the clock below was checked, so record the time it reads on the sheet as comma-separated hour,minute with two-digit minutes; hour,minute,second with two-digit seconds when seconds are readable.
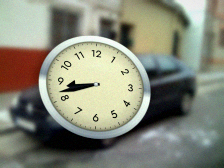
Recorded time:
8,42
